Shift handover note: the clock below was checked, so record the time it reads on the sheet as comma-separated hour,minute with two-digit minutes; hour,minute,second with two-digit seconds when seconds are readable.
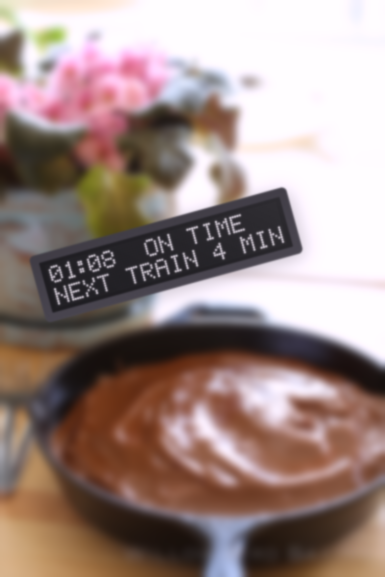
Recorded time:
1,08
